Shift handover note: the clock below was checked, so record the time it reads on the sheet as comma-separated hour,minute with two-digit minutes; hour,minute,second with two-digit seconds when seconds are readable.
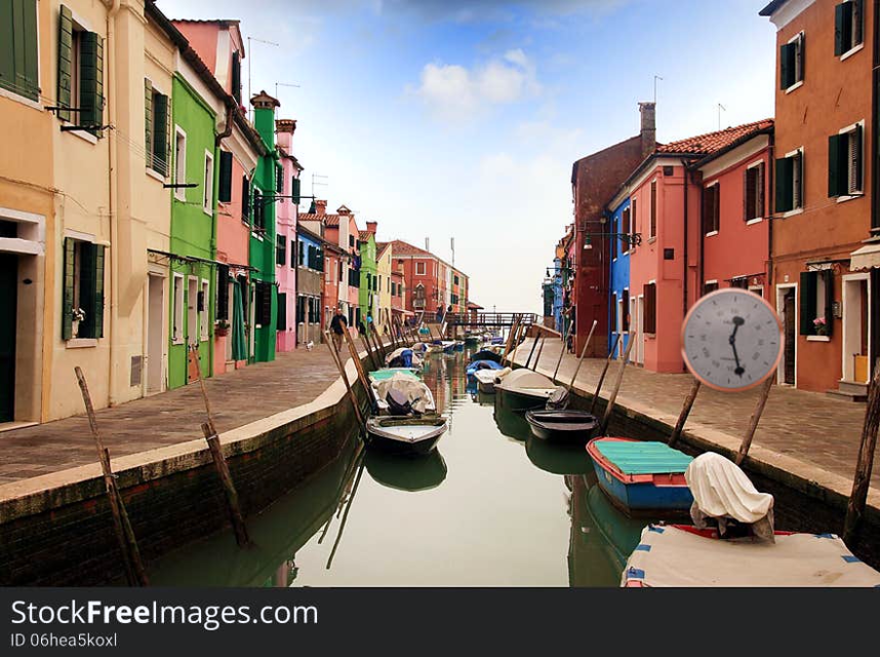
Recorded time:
12,27
